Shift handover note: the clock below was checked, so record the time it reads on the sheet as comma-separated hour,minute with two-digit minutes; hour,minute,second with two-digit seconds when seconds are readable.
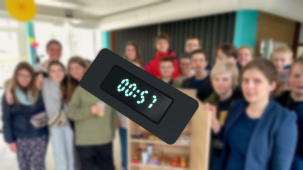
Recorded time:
0,57
